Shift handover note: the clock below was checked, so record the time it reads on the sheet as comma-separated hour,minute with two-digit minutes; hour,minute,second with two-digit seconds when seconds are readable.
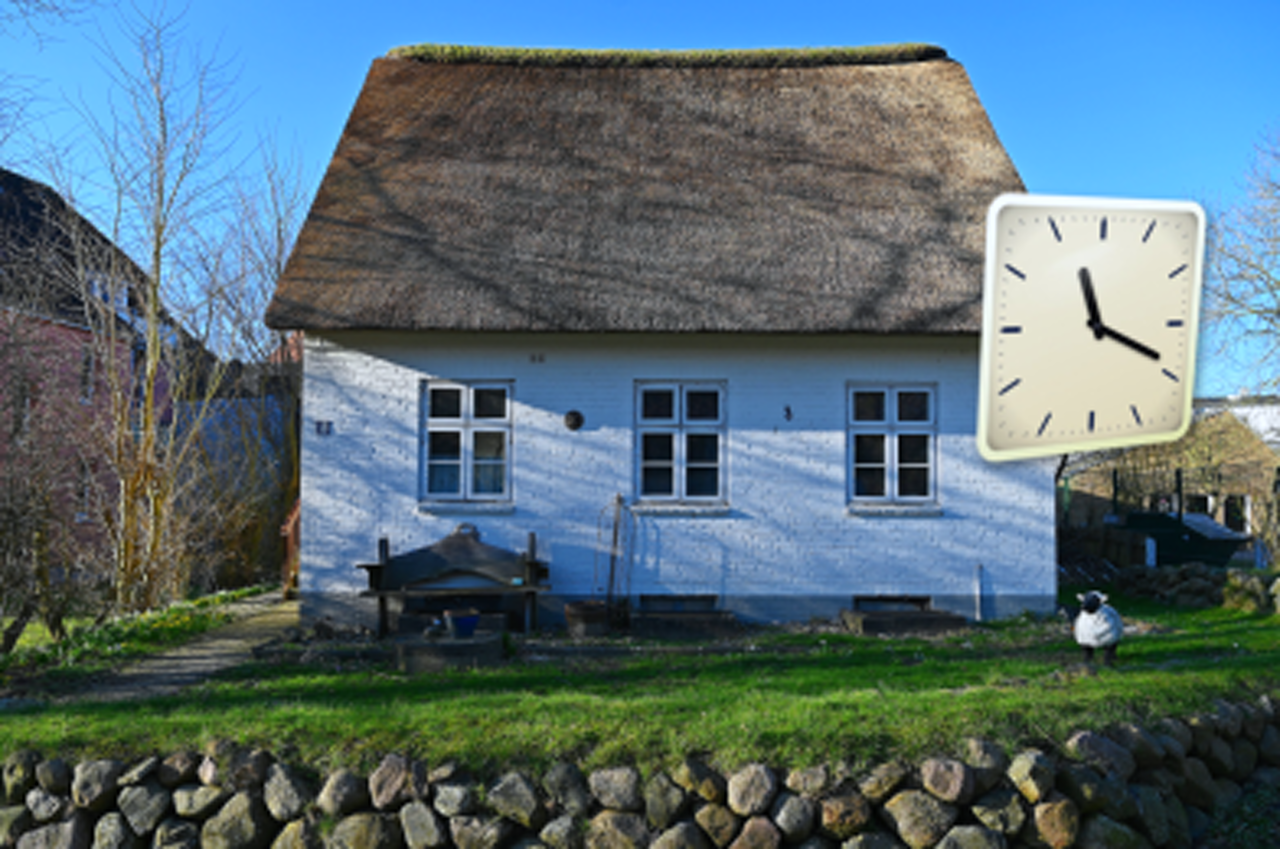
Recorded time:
11,19
